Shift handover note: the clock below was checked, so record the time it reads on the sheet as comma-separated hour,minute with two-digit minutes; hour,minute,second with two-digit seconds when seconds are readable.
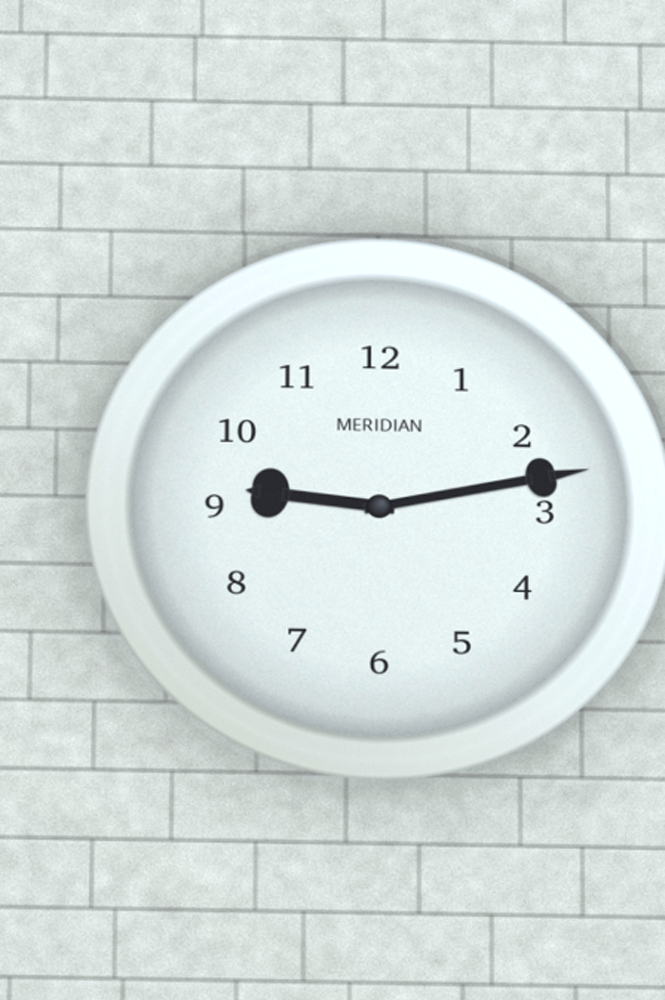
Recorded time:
9,13
